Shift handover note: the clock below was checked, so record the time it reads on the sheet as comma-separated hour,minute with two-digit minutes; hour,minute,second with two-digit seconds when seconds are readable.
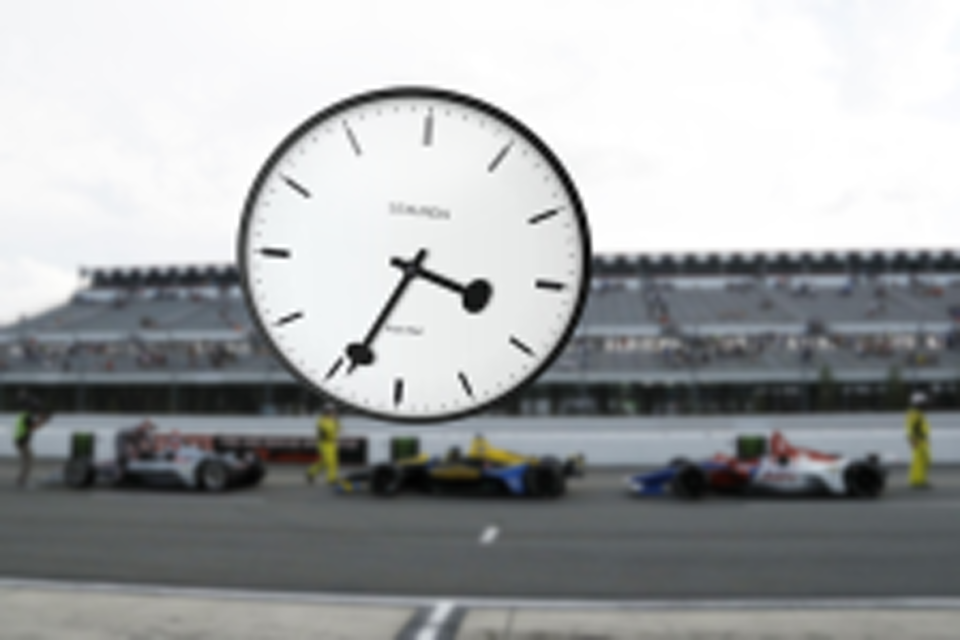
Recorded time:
3,34
